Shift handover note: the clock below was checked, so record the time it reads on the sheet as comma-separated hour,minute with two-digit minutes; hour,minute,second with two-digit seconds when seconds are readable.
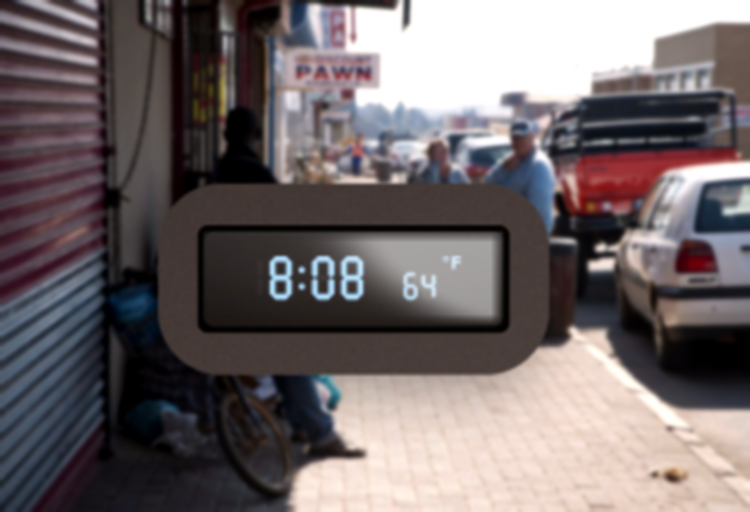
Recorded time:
8,08
